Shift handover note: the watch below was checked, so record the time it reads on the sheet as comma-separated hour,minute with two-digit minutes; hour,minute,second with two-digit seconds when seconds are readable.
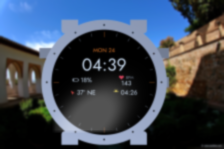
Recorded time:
4,39
